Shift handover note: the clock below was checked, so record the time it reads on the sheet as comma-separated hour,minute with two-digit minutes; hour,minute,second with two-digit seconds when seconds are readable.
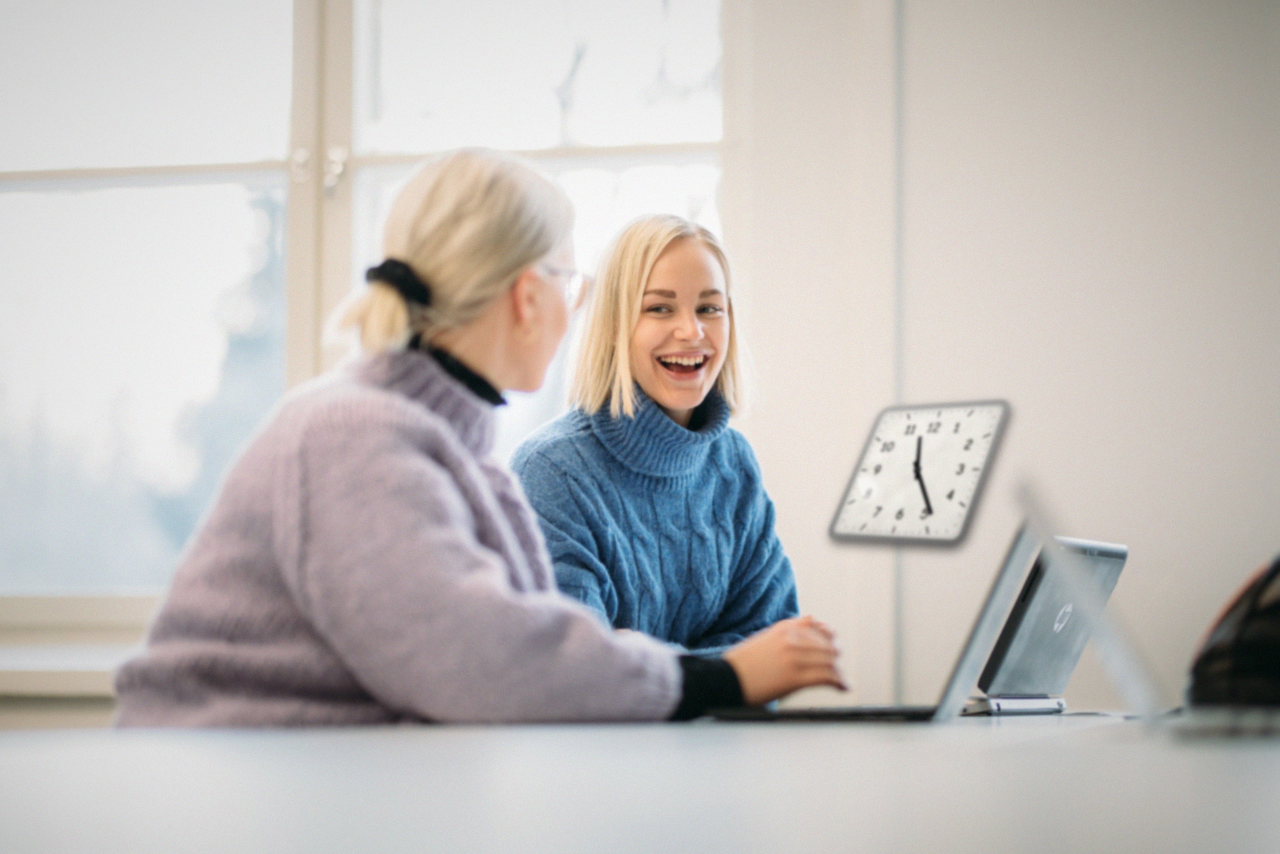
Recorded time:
11,24
